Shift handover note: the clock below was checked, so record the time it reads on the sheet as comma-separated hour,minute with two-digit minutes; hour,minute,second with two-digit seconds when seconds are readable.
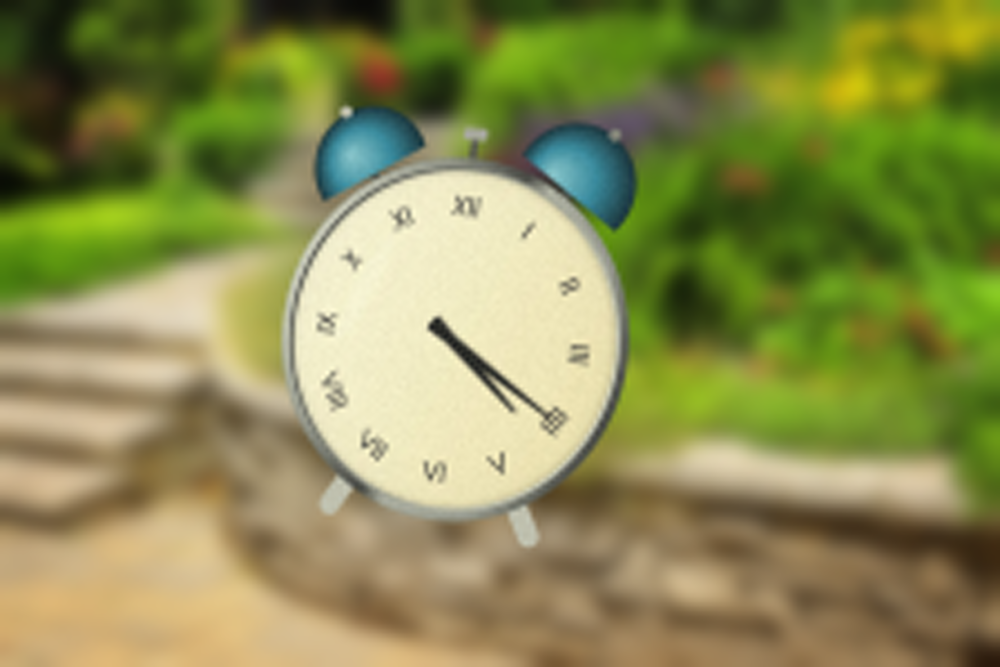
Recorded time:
4,20
